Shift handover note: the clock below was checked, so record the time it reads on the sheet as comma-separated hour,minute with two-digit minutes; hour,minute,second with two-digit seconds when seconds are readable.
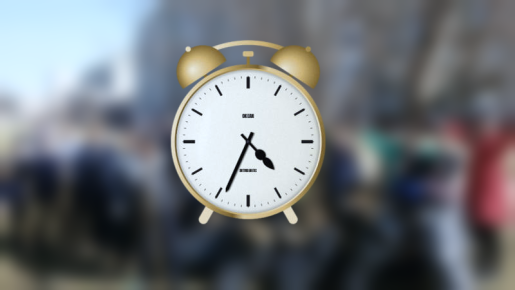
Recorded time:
4,34
